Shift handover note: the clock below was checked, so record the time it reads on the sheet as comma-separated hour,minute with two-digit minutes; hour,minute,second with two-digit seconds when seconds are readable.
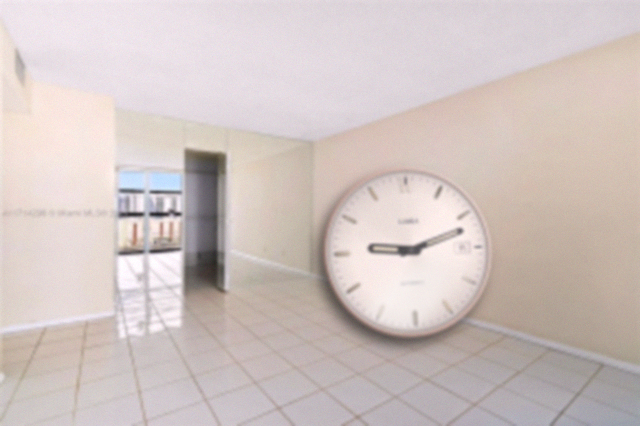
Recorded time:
9,12
